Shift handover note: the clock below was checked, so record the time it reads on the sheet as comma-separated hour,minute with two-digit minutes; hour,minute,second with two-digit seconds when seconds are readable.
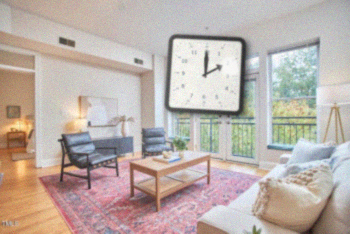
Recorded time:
2,00
